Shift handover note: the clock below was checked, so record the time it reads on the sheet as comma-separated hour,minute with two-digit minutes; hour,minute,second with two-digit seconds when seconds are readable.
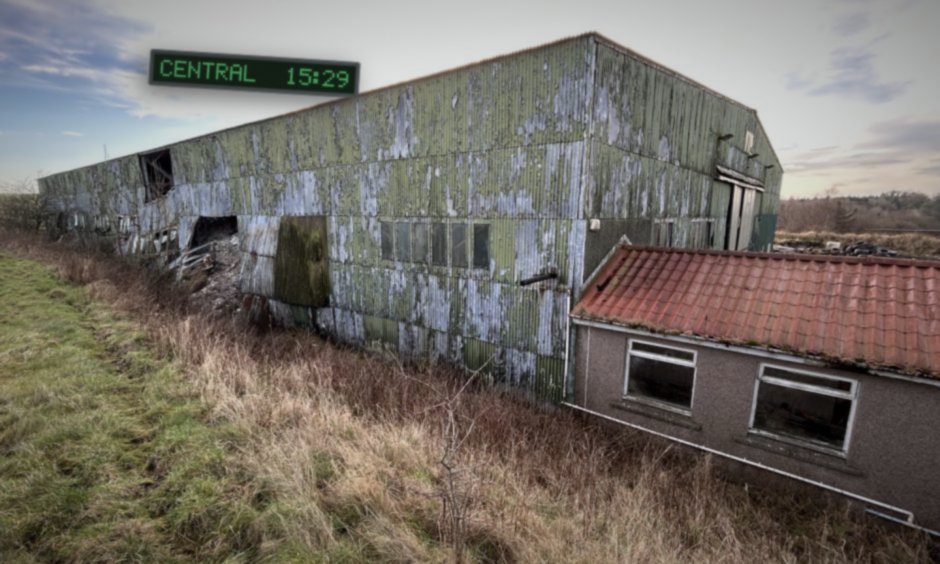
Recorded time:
15,29
